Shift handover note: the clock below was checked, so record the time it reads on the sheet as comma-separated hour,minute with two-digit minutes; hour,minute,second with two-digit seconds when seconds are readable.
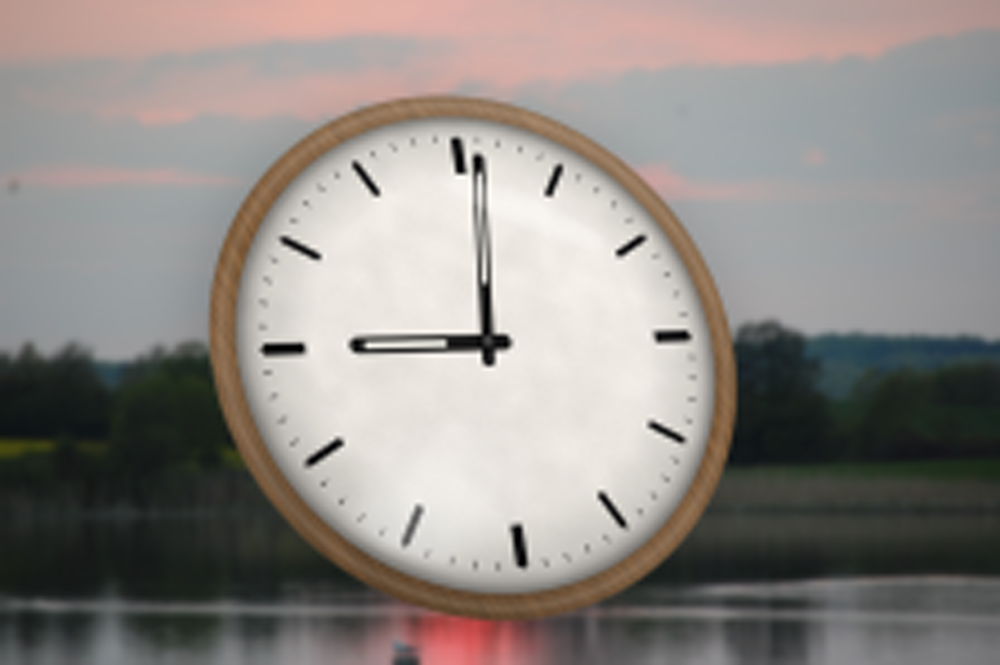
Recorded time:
9,01
